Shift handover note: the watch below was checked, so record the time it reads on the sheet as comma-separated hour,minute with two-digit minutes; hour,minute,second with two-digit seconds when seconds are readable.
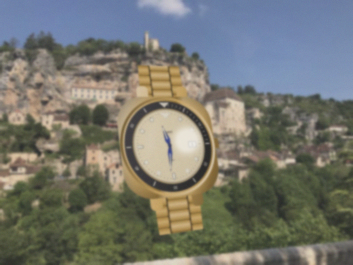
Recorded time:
11,31
